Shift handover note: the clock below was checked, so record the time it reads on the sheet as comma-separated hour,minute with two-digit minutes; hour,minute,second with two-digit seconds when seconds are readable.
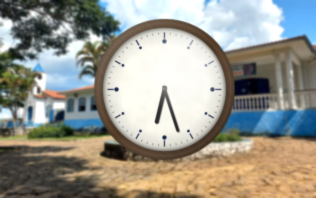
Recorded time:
6,27
